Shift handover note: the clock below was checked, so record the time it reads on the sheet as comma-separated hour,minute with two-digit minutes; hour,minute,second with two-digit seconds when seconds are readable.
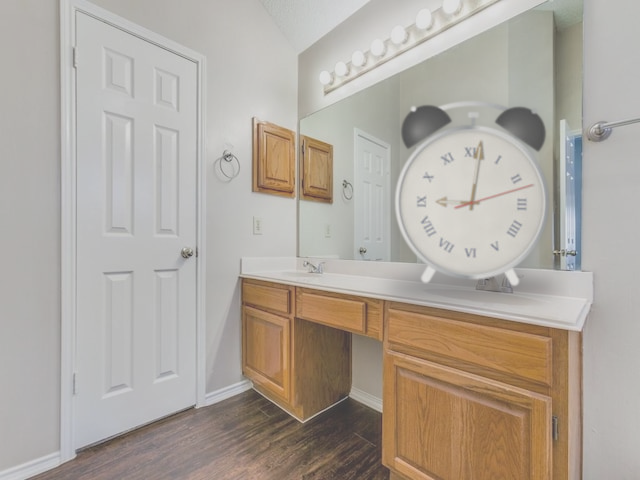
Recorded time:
9,01,12
